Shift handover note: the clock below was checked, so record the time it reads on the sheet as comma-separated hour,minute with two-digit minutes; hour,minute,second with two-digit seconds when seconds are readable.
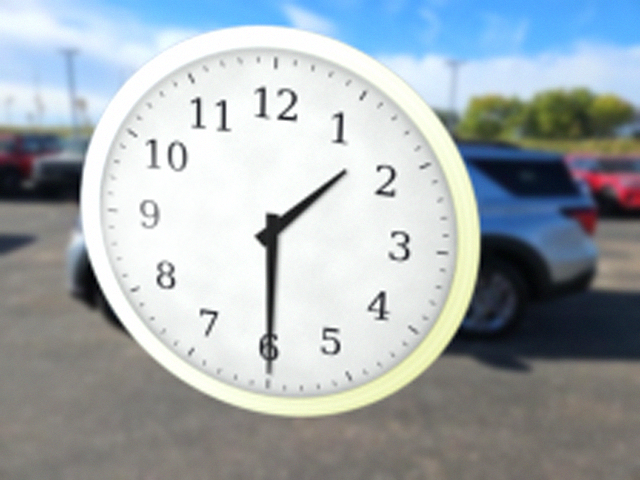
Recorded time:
1,30
